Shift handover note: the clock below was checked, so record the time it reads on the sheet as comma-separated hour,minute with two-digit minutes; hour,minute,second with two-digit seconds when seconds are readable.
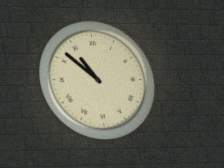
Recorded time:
10,52
